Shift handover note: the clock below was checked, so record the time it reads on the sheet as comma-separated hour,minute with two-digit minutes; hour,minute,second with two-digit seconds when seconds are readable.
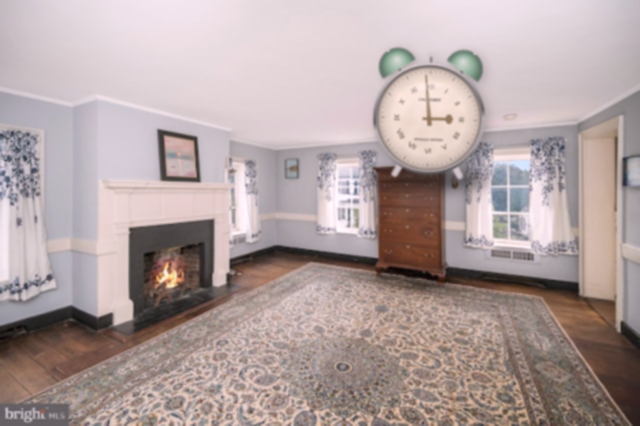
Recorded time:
2,59
